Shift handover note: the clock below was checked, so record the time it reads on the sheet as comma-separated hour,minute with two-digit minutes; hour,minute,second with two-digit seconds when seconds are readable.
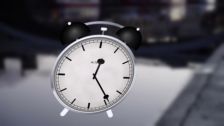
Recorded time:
12,24
